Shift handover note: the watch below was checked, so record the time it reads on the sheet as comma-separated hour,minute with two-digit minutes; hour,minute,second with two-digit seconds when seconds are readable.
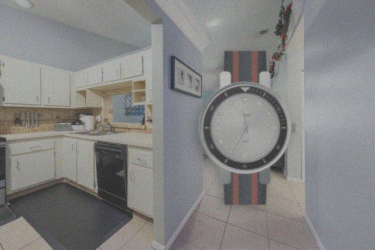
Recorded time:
11,35
